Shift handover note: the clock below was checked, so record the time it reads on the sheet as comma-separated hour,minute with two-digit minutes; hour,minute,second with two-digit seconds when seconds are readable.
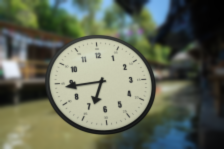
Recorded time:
6,44
